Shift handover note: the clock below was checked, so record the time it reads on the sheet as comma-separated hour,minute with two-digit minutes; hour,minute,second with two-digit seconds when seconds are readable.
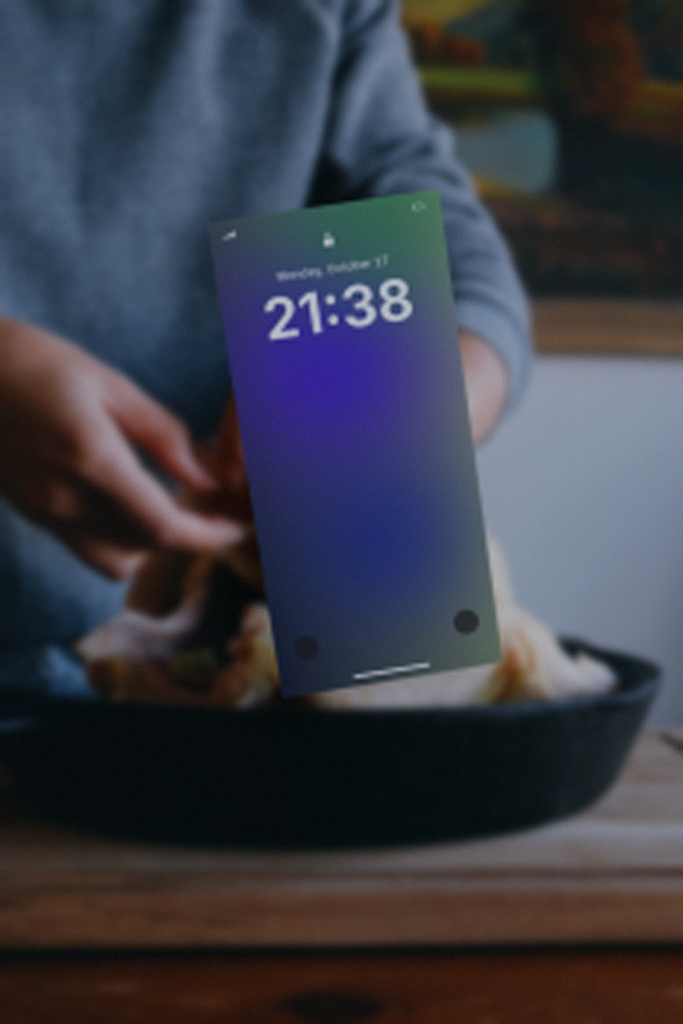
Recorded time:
21,38
